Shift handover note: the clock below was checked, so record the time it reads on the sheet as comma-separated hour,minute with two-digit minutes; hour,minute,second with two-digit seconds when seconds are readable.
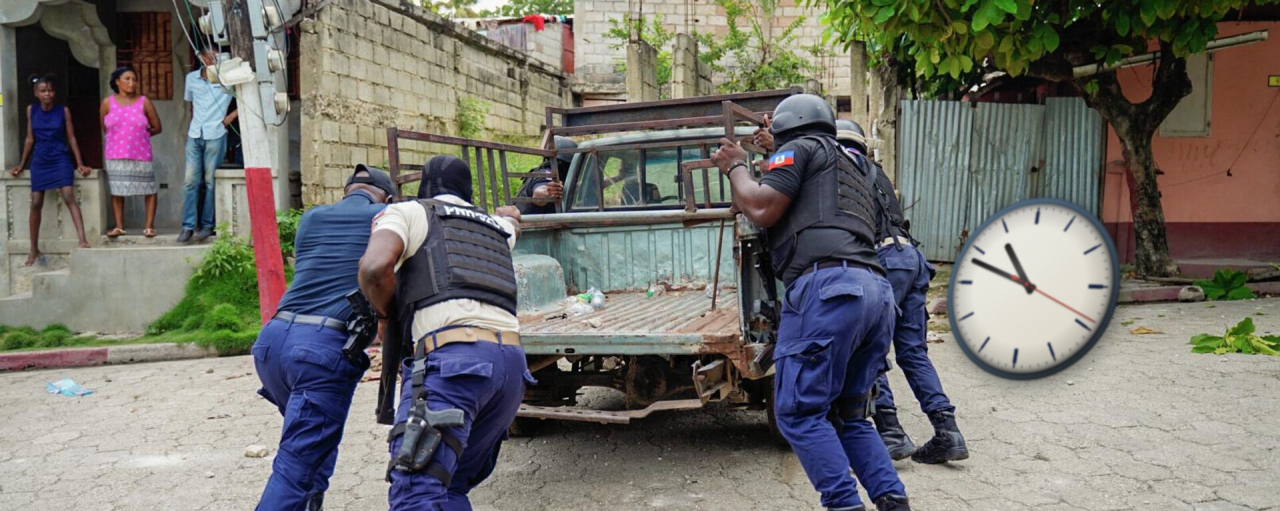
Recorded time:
10,48,19
